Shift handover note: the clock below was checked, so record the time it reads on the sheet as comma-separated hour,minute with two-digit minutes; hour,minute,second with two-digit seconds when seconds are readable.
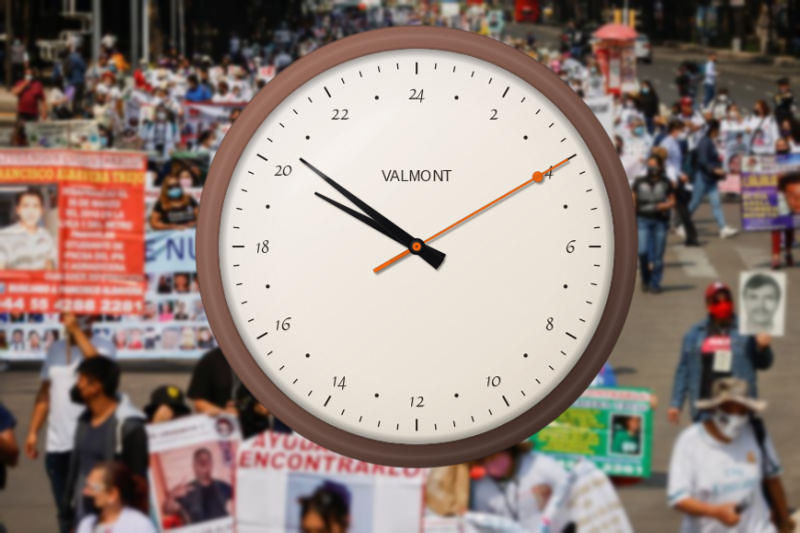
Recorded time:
19,51,10
